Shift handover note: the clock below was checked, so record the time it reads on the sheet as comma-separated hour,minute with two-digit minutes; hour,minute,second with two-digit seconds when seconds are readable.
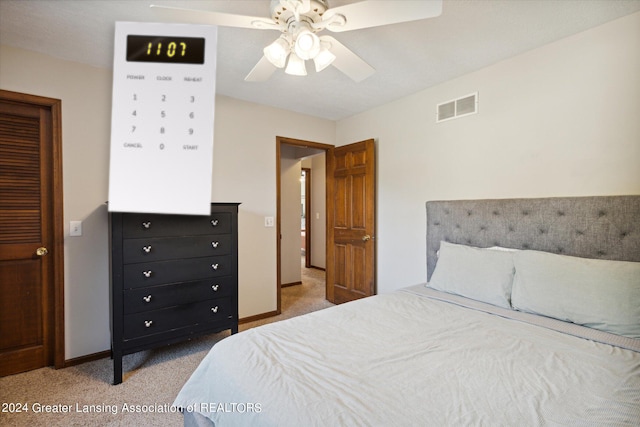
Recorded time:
11,07
